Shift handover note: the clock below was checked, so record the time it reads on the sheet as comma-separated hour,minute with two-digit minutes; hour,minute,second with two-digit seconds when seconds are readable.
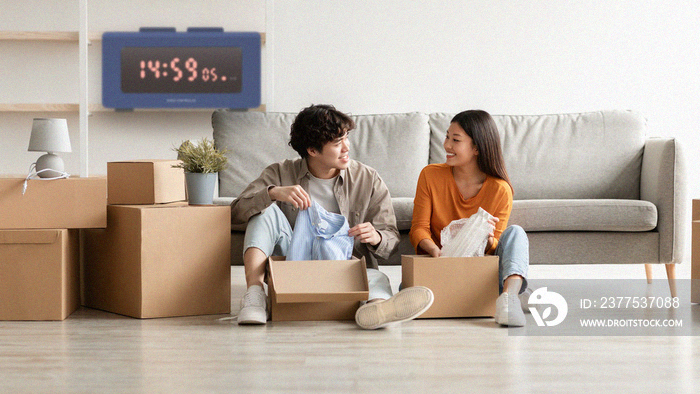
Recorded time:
14,59,05
